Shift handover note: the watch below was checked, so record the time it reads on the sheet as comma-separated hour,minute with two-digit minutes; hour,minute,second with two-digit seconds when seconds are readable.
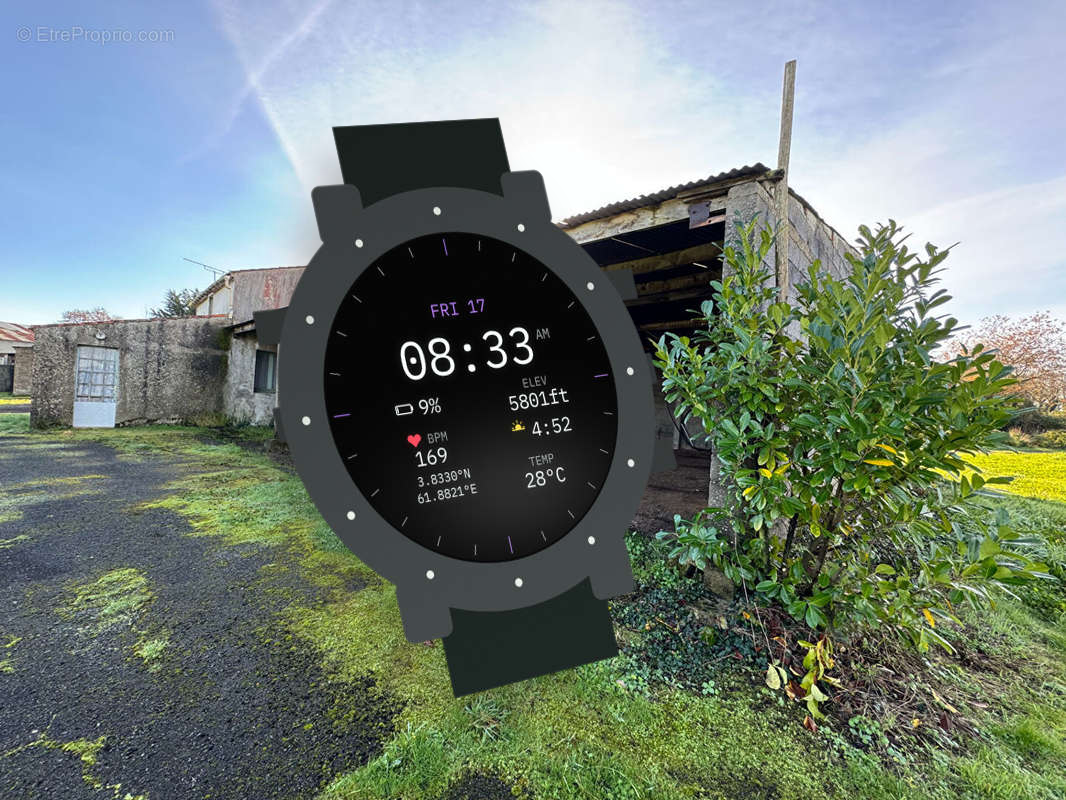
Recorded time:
8,33
